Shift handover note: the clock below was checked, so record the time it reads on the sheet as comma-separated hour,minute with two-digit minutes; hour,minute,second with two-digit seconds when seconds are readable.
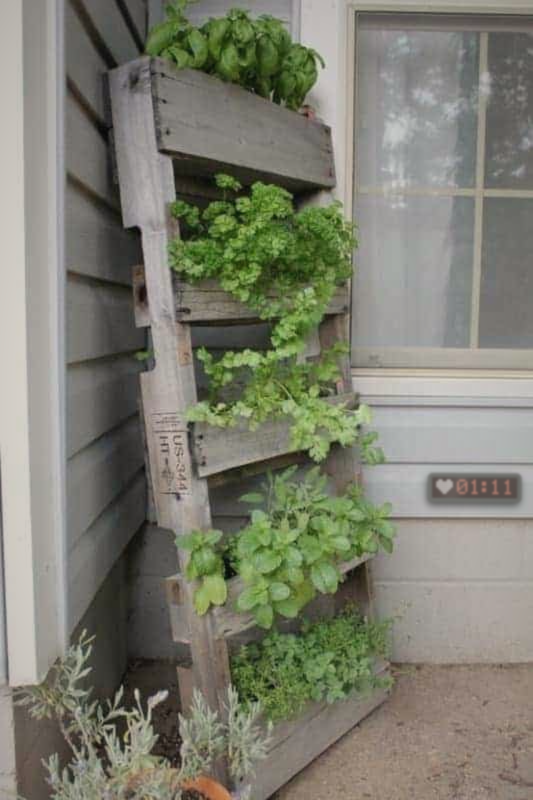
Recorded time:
1,11
